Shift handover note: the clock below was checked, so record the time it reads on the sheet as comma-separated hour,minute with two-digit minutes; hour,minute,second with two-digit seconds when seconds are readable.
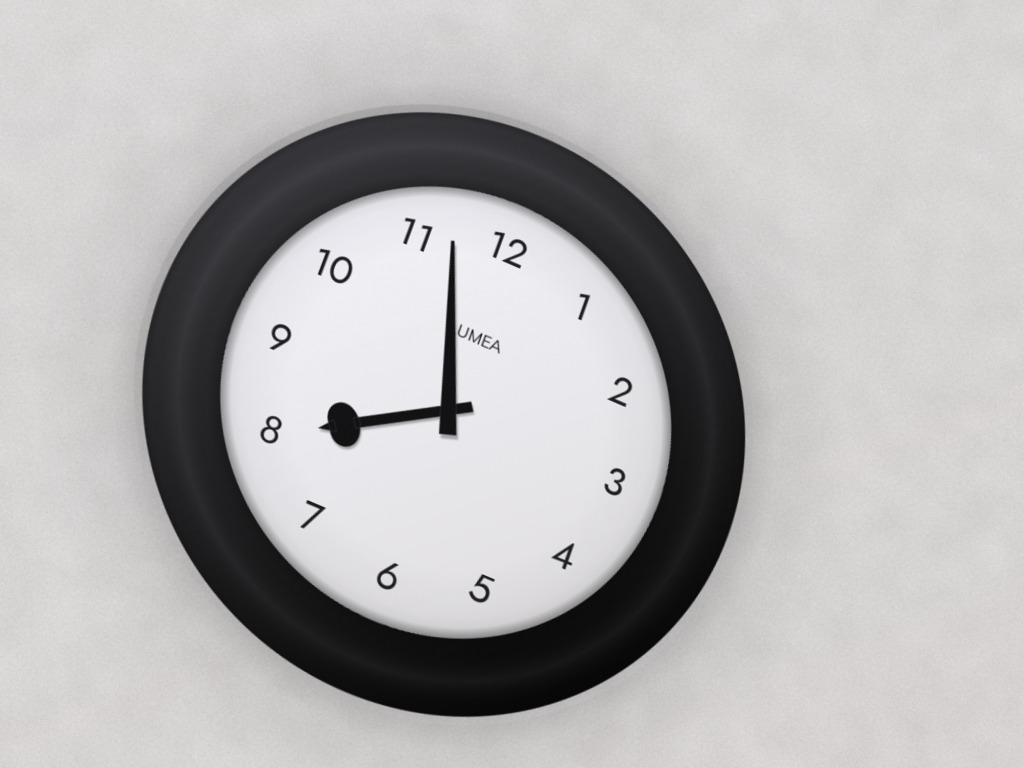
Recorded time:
7,57
